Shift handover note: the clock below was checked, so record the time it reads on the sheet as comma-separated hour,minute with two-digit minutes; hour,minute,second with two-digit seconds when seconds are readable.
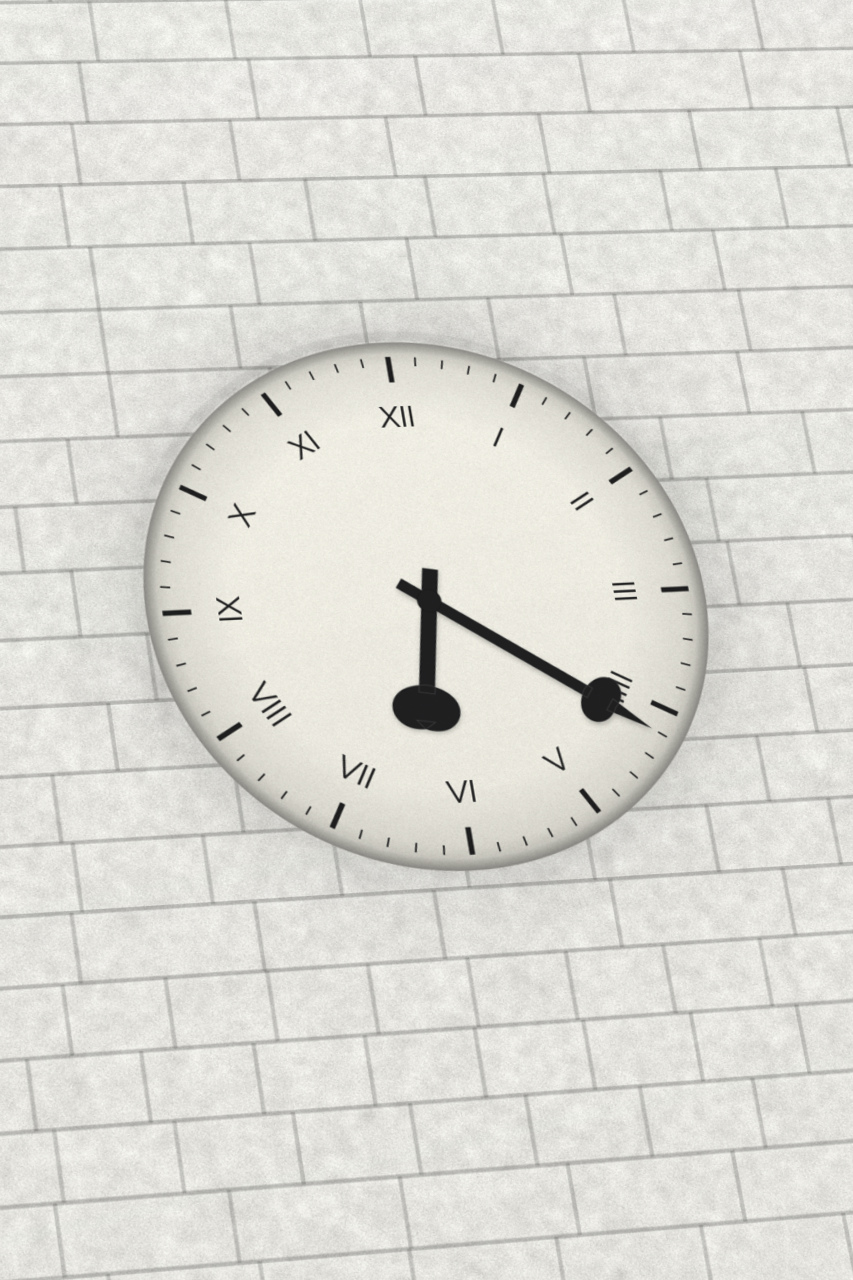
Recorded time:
6,21
